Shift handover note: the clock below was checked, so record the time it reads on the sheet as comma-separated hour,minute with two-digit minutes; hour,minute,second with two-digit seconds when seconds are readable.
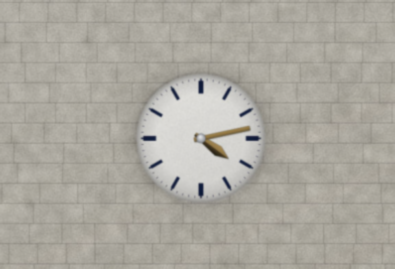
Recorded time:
4,13
